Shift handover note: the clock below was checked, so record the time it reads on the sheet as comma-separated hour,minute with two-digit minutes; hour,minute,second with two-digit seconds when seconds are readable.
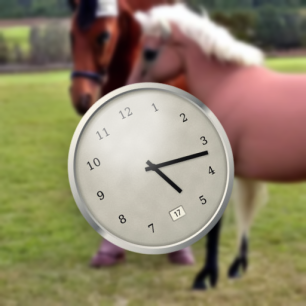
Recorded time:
5,17
